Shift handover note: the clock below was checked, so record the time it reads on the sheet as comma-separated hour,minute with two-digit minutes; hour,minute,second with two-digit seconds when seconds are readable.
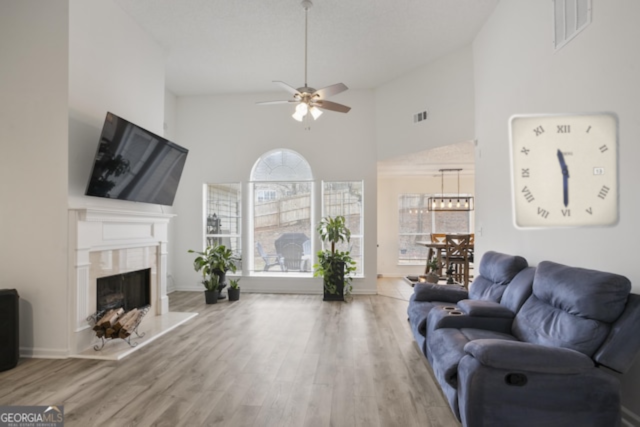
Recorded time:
11,30
